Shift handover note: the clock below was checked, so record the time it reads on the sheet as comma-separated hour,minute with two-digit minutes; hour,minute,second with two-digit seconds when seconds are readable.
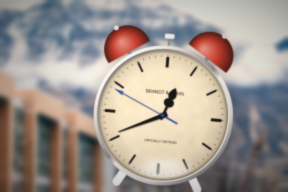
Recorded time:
12,40,49
